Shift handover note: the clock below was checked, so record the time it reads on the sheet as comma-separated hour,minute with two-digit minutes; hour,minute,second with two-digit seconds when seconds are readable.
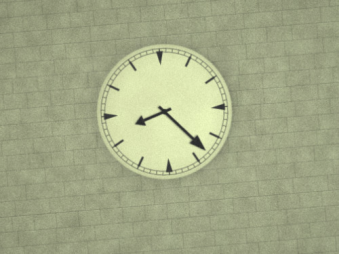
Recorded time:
8,23
